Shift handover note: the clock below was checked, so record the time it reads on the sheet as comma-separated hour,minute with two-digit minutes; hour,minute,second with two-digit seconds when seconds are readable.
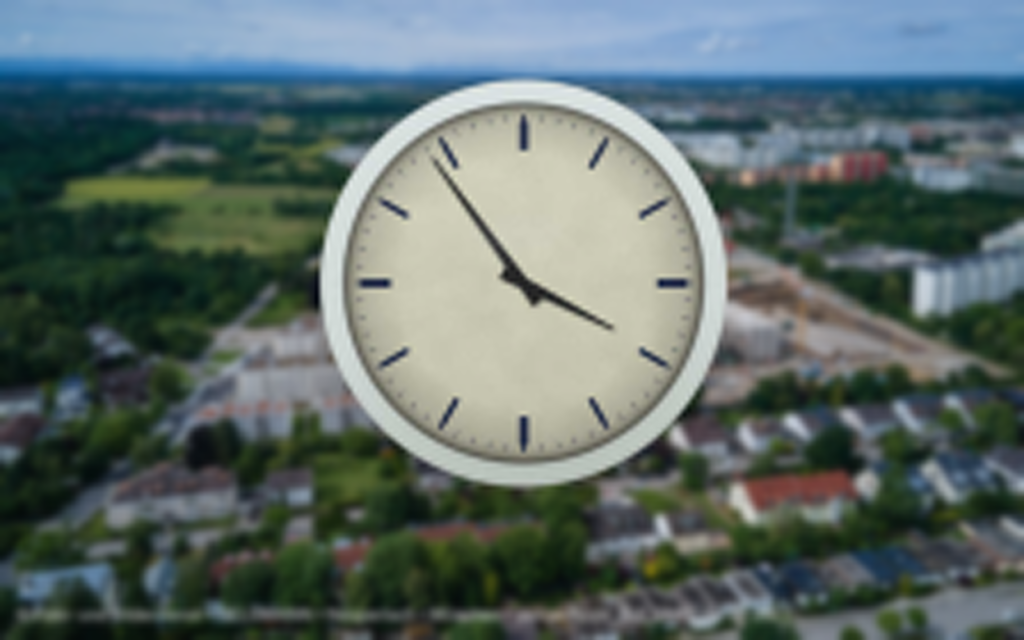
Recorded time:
3,54
